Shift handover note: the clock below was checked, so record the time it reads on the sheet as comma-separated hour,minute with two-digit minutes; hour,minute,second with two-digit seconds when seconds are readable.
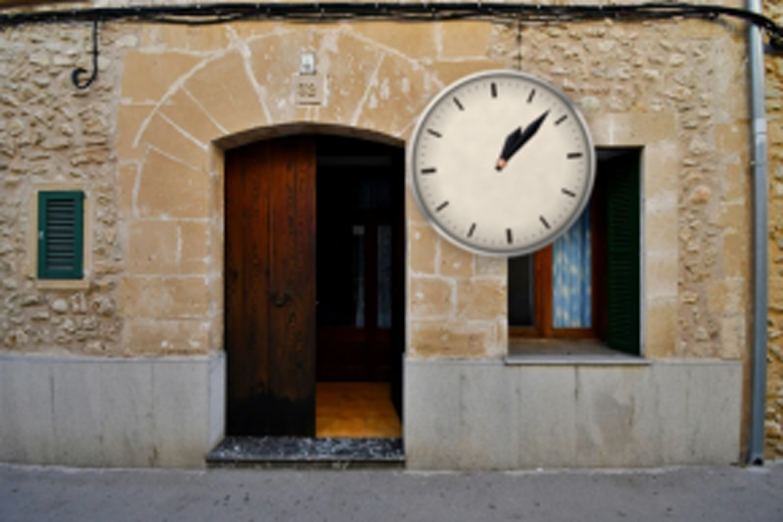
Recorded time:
1,08
